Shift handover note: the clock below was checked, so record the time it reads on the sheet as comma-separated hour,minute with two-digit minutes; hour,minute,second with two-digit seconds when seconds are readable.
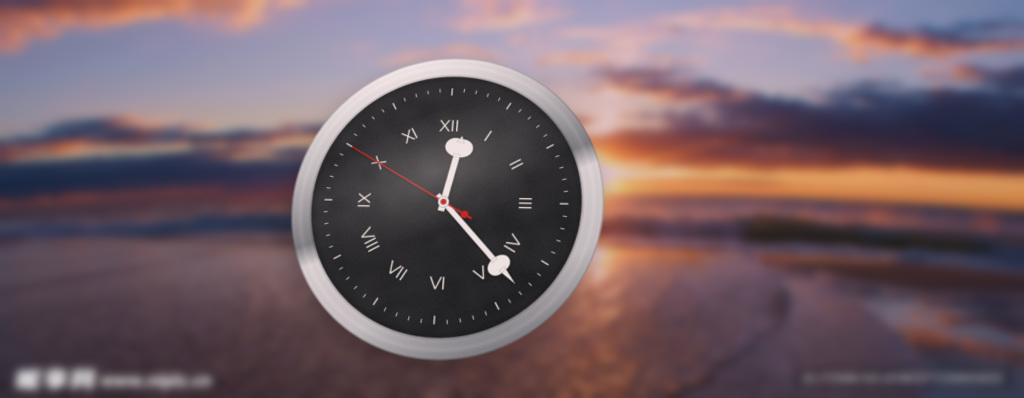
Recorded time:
12,22,50
